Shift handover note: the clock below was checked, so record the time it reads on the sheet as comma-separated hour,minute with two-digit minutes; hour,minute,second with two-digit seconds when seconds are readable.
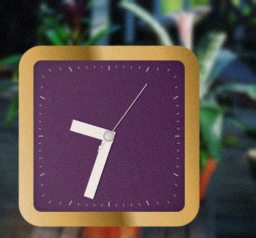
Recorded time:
9,33,06
